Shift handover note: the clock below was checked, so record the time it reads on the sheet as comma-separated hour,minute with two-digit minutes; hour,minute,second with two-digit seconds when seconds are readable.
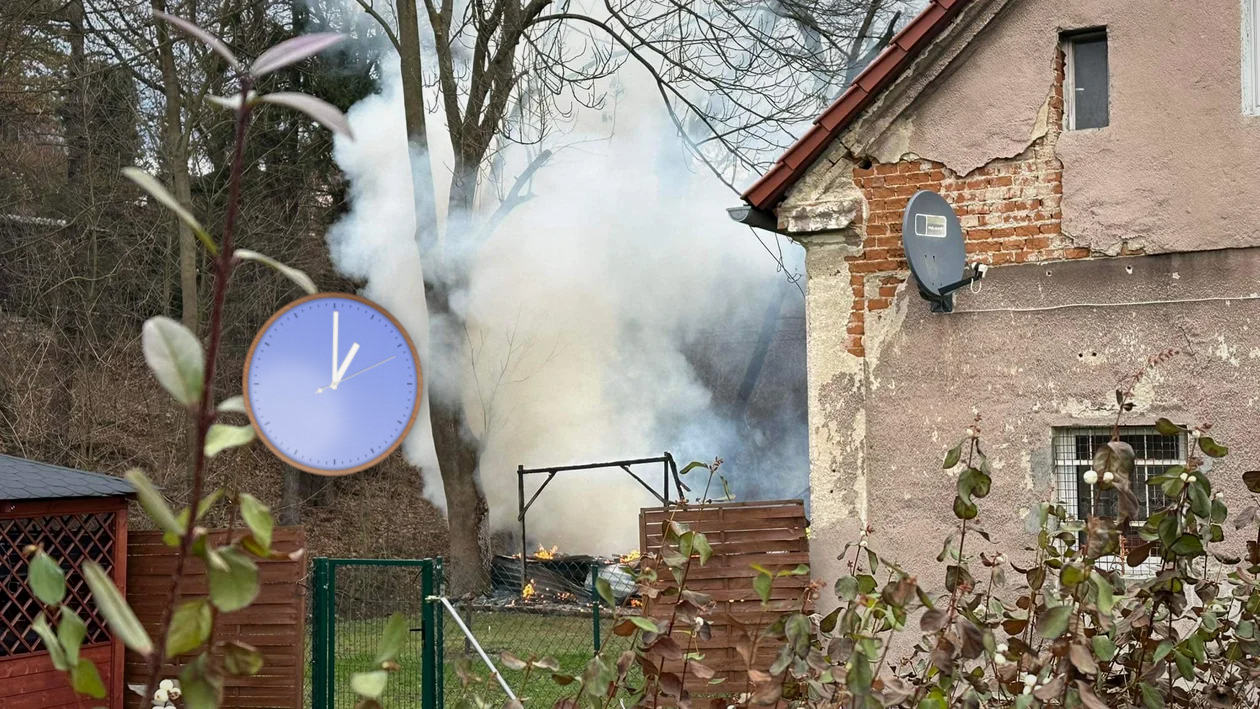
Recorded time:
1,00,11
